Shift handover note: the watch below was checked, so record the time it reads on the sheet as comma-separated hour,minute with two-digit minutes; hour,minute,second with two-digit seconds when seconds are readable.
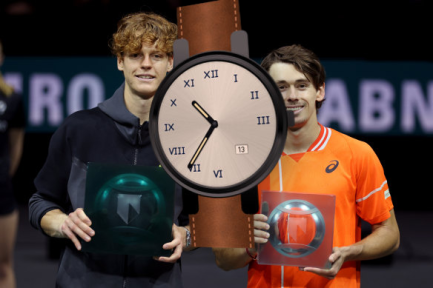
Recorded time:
10,36
